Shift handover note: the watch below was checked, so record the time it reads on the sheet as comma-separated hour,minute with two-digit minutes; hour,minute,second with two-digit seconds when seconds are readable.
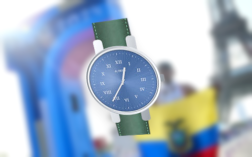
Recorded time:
12,36
